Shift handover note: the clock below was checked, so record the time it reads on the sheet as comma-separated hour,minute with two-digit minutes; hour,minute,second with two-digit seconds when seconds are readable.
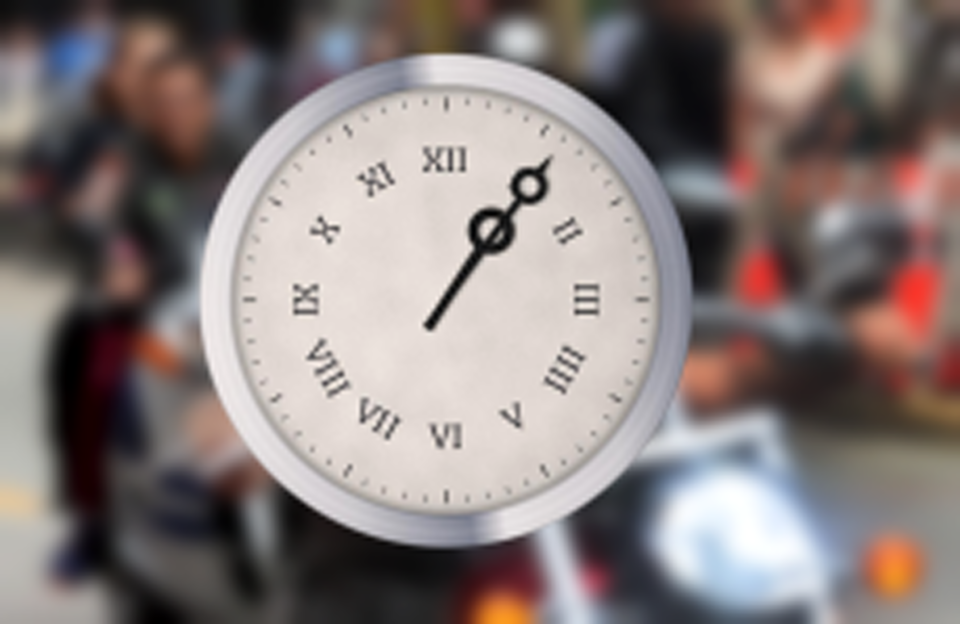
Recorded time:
1,06
